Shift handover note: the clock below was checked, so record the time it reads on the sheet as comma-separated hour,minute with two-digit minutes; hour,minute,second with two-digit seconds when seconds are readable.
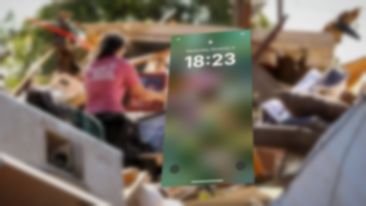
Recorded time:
18,23
